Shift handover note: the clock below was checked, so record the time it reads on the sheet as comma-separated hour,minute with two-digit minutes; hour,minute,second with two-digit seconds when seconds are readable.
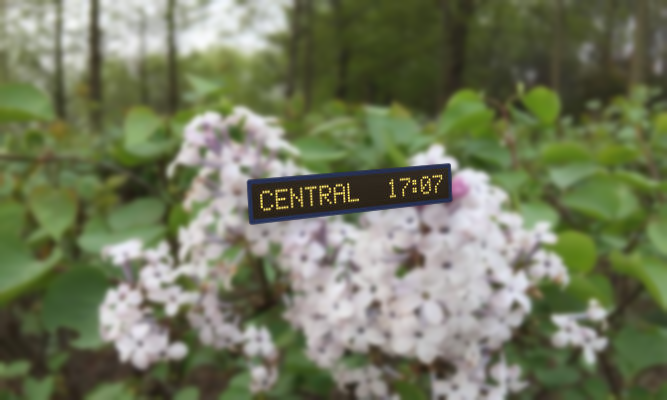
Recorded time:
17,07
